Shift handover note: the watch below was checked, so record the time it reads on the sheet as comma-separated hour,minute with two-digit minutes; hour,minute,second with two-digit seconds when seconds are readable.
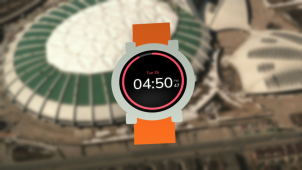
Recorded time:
4,50
